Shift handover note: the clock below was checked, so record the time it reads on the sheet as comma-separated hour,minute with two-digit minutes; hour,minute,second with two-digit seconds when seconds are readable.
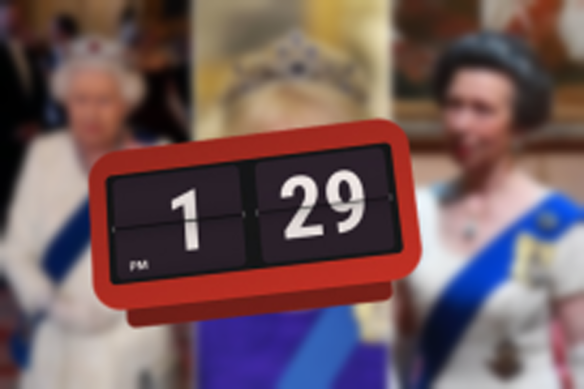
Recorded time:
1,29
